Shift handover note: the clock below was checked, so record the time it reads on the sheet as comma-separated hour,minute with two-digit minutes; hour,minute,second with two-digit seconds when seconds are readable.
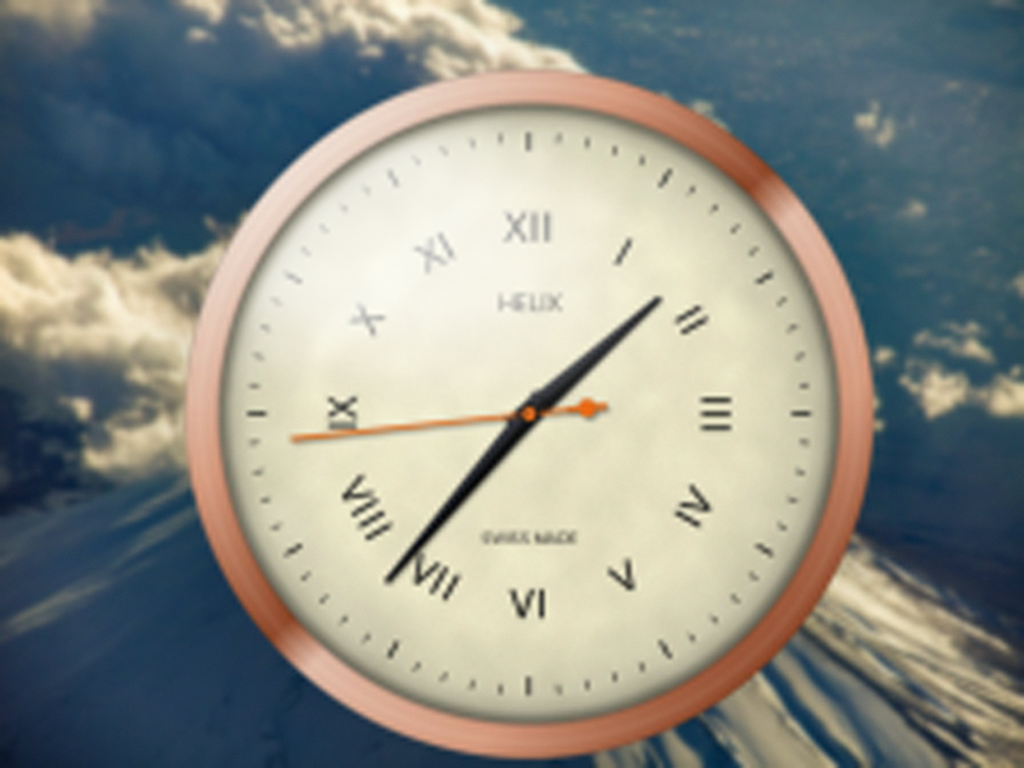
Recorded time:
1,36,44
